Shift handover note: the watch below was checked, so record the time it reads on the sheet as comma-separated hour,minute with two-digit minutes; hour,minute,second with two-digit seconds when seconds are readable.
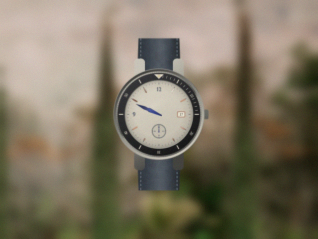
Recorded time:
9,49
